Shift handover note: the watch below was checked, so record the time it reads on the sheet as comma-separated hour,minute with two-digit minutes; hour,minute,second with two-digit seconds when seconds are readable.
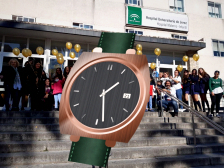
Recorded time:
1,28
